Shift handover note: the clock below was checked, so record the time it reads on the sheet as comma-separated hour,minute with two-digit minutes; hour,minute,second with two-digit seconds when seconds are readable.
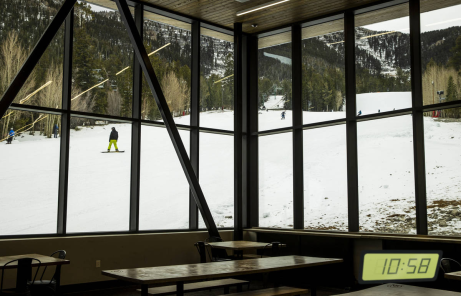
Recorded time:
10,58
